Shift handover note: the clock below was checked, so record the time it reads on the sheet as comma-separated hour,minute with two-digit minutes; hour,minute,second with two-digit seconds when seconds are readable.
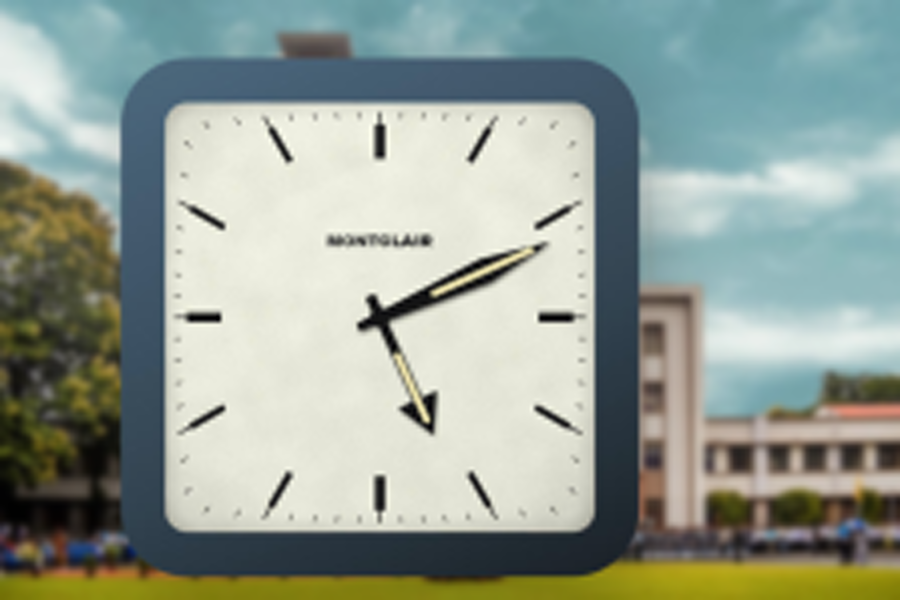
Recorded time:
5,11
